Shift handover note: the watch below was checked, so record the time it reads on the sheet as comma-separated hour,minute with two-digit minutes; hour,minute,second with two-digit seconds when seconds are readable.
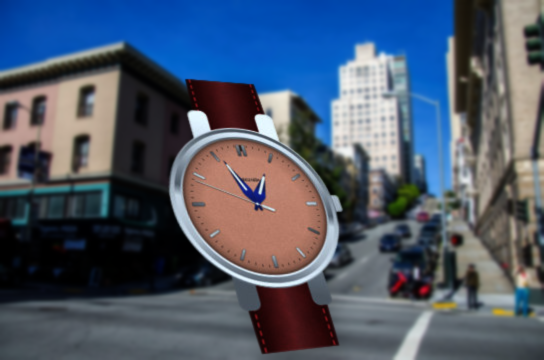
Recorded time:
12,55,49
